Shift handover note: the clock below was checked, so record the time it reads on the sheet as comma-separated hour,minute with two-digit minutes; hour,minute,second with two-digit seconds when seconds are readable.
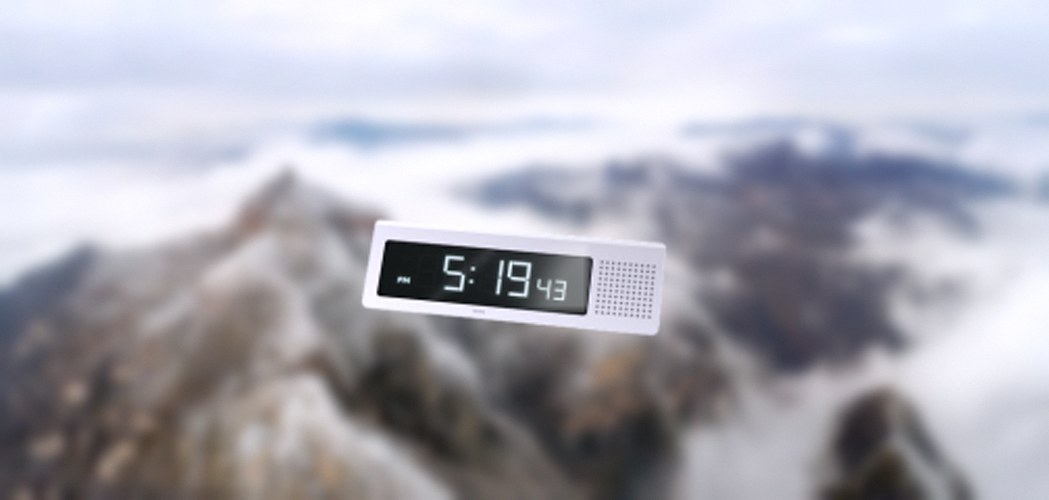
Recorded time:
5,19,43
